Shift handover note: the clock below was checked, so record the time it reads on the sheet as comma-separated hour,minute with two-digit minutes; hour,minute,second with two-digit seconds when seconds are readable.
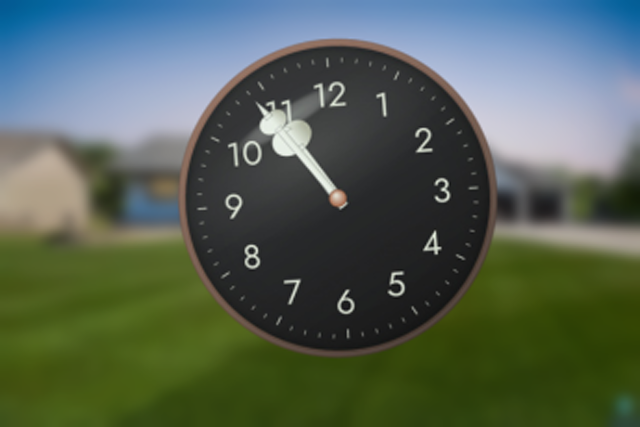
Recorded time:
10,54
